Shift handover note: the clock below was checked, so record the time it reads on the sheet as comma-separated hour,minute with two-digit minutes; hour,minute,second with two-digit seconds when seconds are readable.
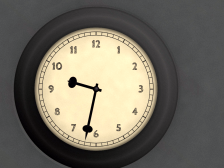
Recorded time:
9,32
